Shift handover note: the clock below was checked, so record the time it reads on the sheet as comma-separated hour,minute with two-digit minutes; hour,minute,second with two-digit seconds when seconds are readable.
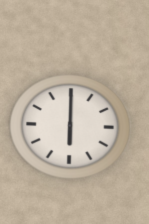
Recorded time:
6,00
